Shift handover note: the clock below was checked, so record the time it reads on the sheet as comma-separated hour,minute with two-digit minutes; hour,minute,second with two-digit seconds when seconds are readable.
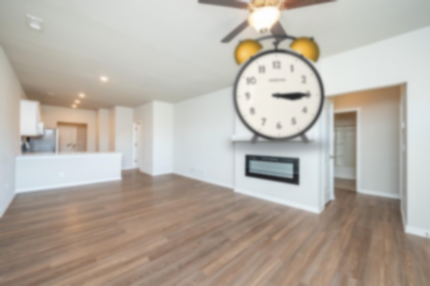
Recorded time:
3,15
